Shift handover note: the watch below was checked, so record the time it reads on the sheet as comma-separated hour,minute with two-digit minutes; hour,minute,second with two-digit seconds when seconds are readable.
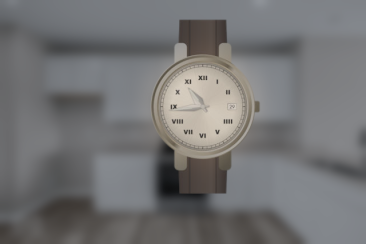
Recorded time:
10,44
